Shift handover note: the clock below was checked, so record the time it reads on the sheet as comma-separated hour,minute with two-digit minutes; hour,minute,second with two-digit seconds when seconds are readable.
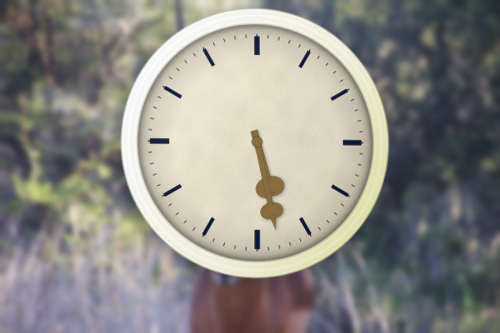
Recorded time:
5,28
